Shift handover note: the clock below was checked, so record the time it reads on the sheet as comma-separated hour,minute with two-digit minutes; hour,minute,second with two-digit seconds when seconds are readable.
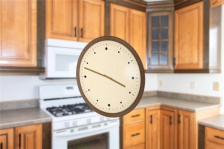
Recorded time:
3,48
